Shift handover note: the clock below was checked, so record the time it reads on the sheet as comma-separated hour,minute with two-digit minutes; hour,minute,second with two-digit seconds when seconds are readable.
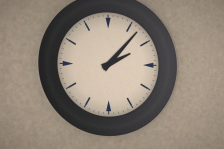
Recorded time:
2,07
